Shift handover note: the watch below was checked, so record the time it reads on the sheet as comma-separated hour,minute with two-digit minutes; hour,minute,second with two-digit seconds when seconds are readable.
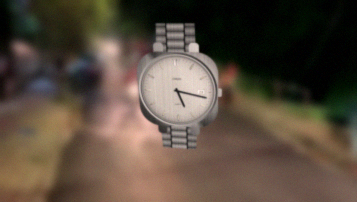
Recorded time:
5,17
